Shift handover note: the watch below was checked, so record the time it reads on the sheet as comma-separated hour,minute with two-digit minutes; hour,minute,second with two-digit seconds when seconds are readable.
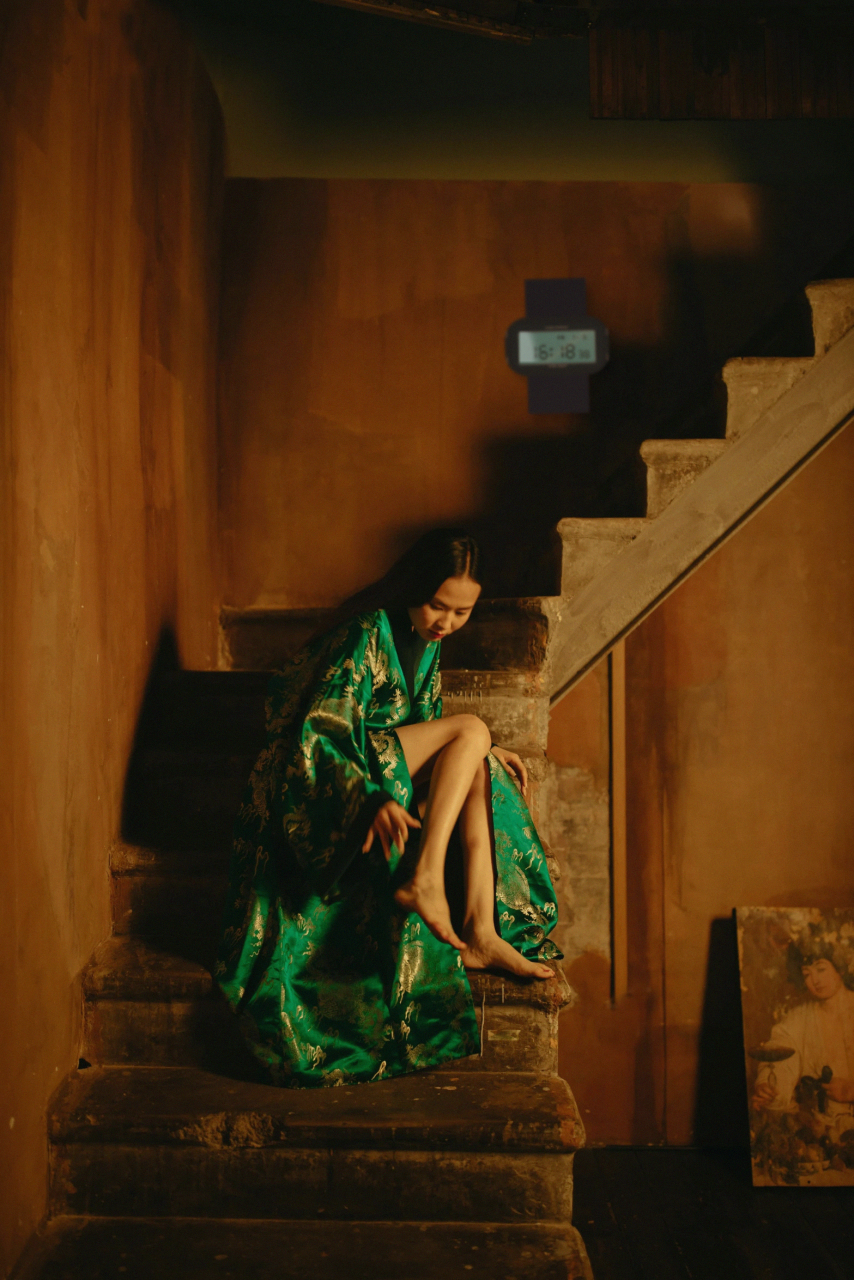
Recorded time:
16,18
